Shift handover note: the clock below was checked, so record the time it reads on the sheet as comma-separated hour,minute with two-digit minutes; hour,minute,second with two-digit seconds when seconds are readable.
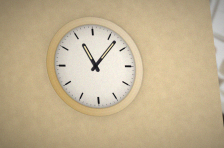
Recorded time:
11,07
